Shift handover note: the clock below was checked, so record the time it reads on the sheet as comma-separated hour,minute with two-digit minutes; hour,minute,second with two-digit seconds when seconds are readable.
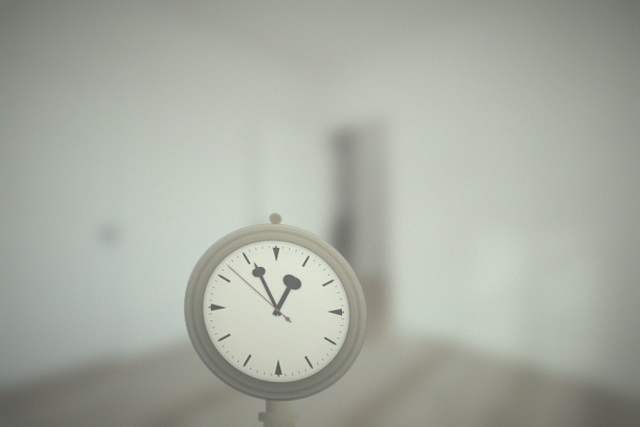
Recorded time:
12,55,52
